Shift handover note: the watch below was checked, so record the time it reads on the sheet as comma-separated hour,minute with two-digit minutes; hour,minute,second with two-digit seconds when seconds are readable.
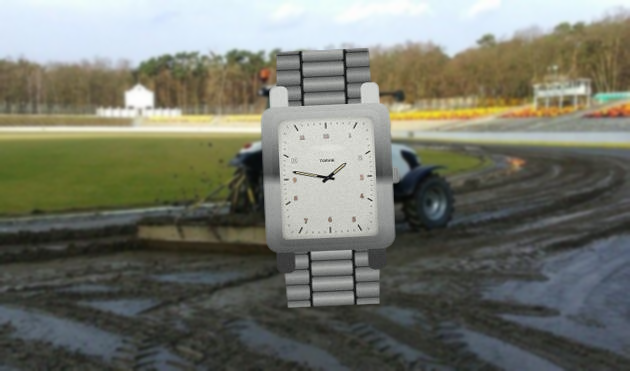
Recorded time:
1,47
